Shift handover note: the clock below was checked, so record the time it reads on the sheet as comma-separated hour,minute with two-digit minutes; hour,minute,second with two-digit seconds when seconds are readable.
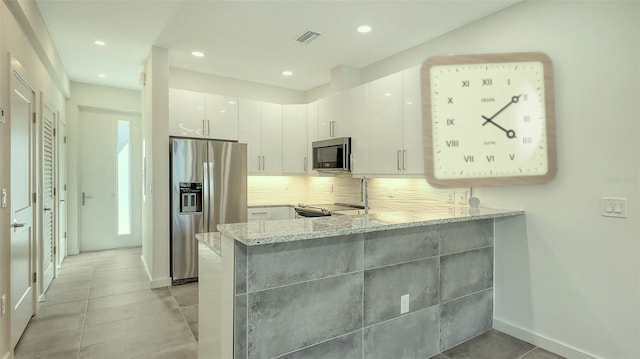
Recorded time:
4,09
